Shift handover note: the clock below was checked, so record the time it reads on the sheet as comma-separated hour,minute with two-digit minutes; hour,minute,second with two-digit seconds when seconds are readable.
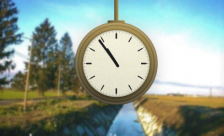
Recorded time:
10,54
